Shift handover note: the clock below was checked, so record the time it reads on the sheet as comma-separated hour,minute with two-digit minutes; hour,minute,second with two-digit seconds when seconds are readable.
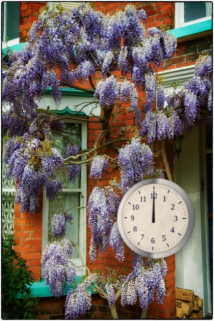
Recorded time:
12,00
